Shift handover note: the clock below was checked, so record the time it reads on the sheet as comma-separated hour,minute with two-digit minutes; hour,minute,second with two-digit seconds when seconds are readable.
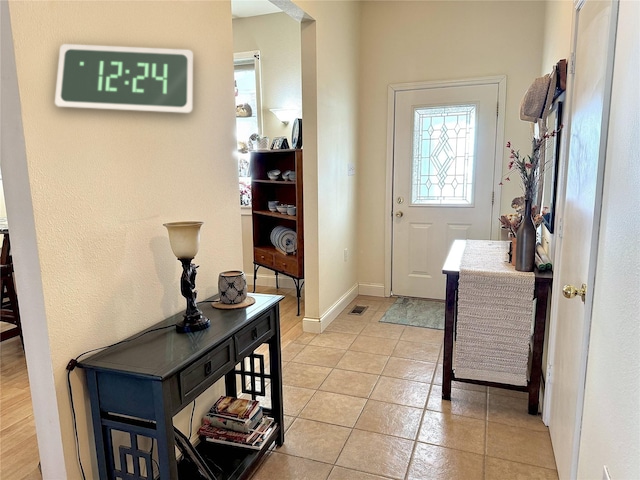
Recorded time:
12,24
